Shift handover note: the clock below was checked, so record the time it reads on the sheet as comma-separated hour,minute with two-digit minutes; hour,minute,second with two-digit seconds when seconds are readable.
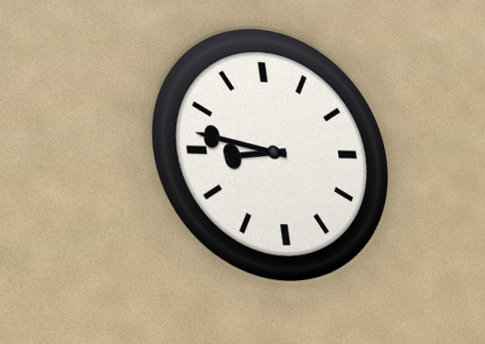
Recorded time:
8,47
